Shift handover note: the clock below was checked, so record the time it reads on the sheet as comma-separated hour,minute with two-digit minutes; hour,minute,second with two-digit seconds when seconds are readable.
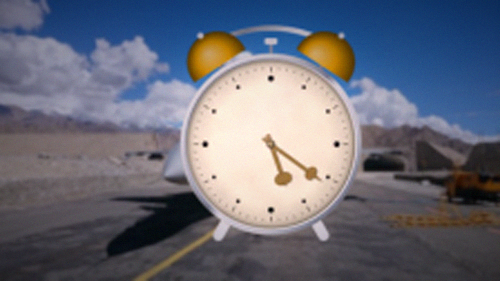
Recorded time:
5,21
